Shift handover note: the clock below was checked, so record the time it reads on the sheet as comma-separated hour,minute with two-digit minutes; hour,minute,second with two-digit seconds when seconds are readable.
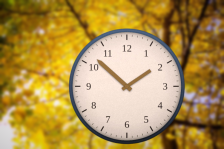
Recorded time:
1,52
